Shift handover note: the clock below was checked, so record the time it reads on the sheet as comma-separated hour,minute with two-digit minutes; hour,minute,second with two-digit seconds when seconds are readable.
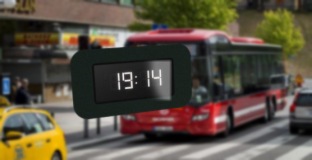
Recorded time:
19,14
